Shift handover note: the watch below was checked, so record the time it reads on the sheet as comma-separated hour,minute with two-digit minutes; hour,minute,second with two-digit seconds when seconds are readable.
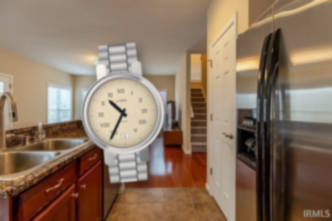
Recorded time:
10,35
